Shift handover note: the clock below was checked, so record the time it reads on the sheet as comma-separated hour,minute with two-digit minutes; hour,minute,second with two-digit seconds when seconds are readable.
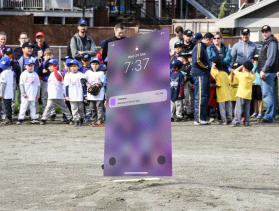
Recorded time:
7,37
